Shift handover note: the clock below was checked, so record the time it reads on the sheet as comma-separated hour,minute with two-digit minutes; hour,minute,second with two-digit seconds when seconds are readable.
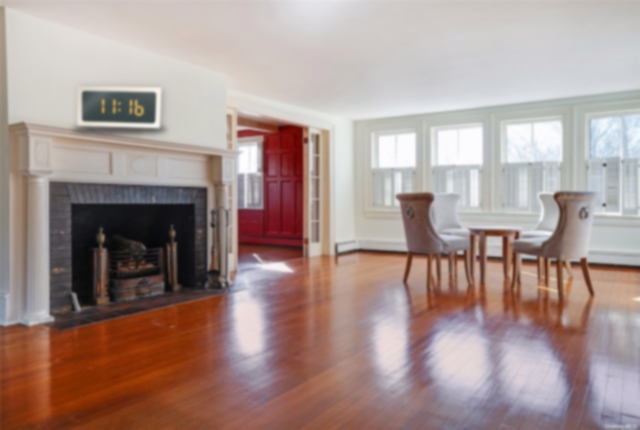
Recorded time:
11,16
